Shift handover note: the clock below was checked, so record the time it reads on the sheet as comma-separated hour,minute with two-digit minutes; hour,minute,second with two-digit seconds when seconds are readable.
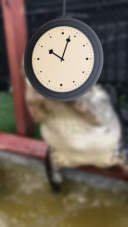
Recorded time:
10,03
